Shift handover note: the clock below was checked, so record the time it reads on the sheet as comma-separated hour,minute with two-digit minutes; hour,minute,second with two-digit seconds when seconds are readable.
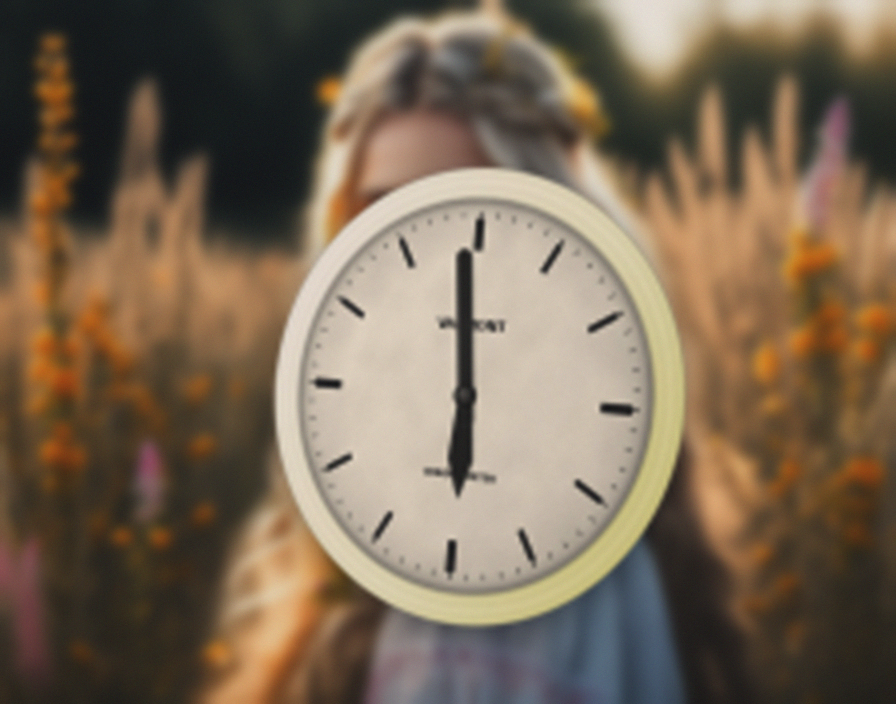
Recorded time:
5,59
